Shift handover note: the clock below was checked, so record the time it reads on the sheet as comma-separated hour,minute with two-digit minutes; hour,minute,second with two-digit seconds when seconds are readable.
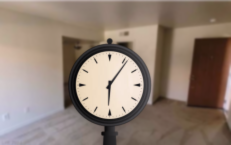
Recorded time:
6,06
